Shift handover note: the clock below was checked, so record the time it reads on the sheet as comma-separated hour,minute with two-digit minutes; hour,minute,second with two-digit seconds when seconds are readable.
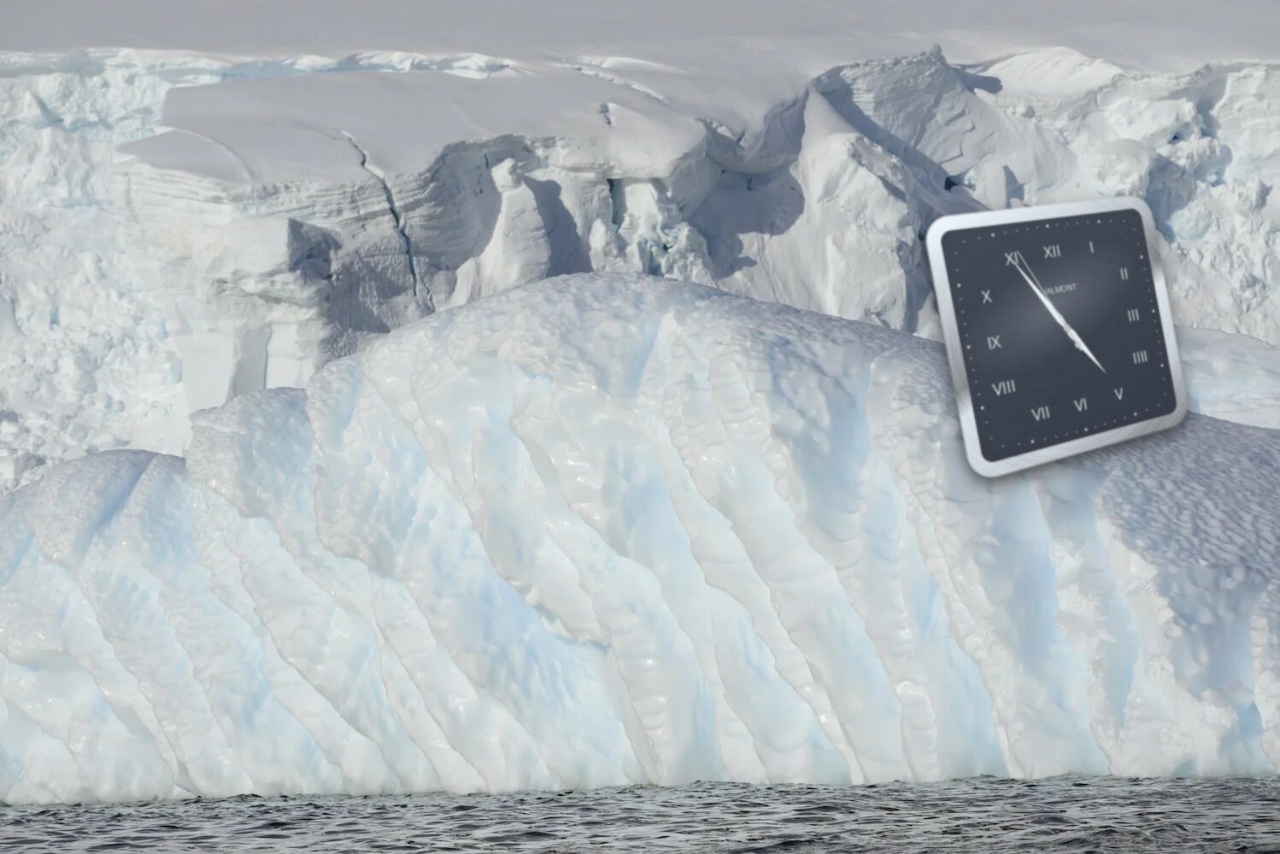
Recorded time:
4,54,56
